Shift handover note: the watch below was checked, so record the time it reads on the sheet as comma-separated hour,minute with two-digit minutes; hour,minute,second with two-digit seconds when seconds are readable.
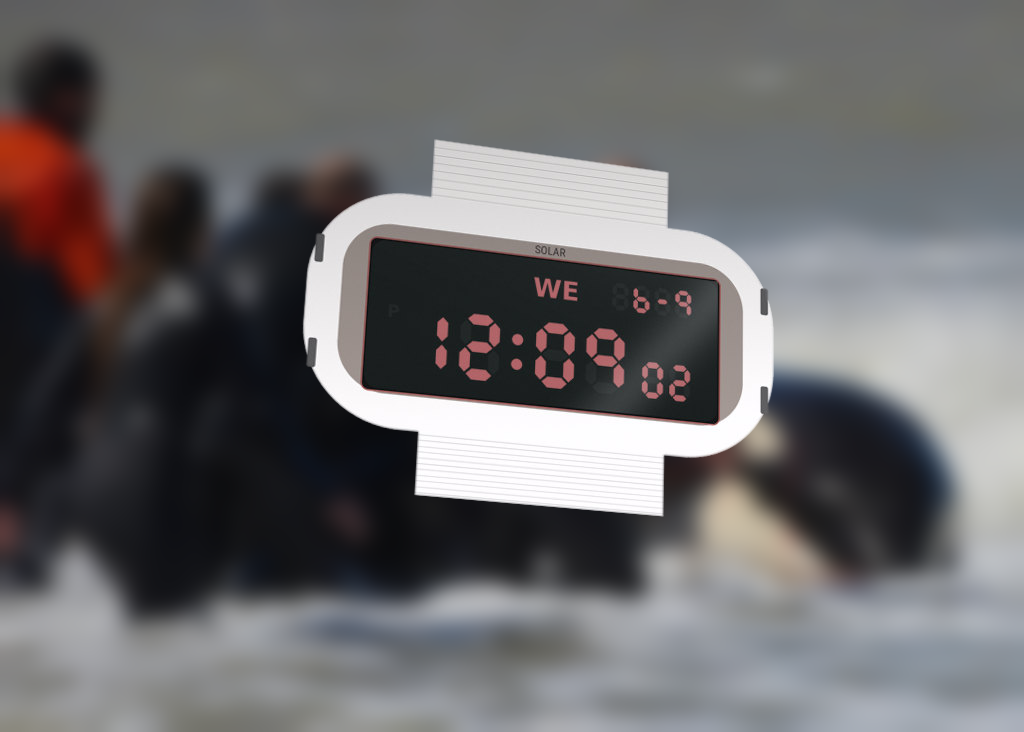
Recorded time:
12,09,02
